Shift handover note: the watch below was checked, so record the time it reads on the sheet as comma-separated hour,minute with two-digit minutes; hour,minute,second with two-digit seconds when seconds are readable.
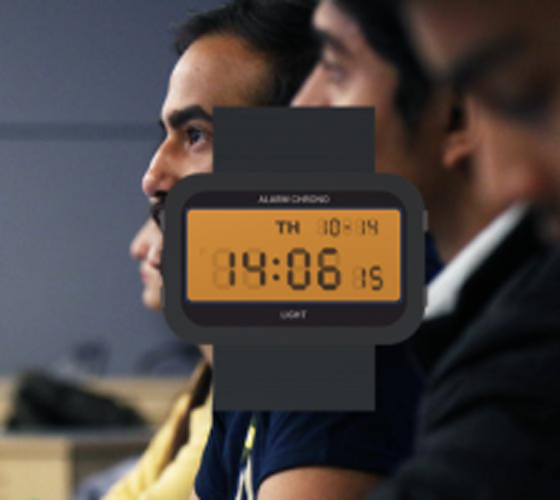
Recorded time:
14,06,15
